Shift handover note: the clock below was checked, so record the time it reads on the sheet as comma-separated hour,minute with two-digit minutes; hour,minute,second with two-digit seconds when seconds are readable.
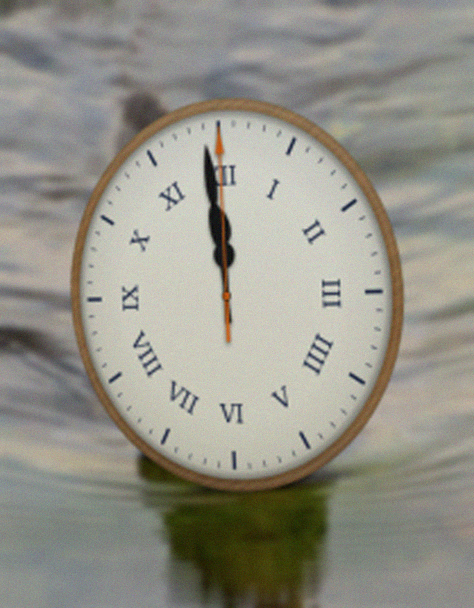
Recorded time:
11,59,00
